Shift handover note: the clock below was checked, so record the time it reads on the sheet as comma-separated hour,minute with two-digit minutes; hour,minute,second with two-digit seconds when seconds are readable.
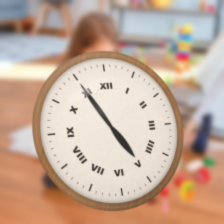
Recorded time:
4,55
